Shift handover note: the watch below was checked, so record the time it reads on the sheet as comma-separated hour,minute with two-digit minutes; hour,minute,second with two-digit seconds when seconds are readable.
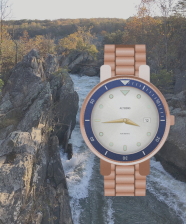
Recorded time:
3,44
